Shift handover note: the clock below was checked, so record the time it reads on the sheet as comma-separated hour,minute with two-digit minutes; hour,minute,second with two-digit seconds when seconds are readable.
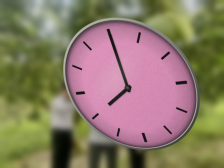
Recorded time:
8,00
